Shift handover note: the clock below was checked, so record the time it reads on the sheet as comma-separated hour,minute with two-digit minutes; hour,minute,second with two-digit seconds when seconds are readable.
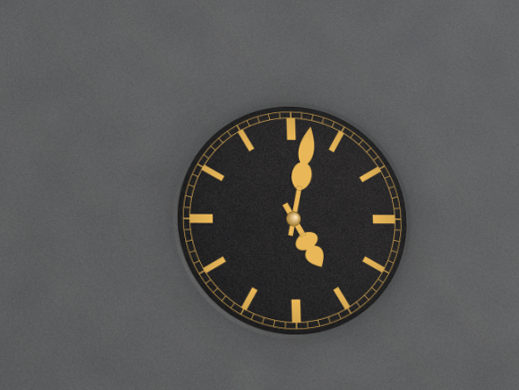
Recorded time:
5,02
